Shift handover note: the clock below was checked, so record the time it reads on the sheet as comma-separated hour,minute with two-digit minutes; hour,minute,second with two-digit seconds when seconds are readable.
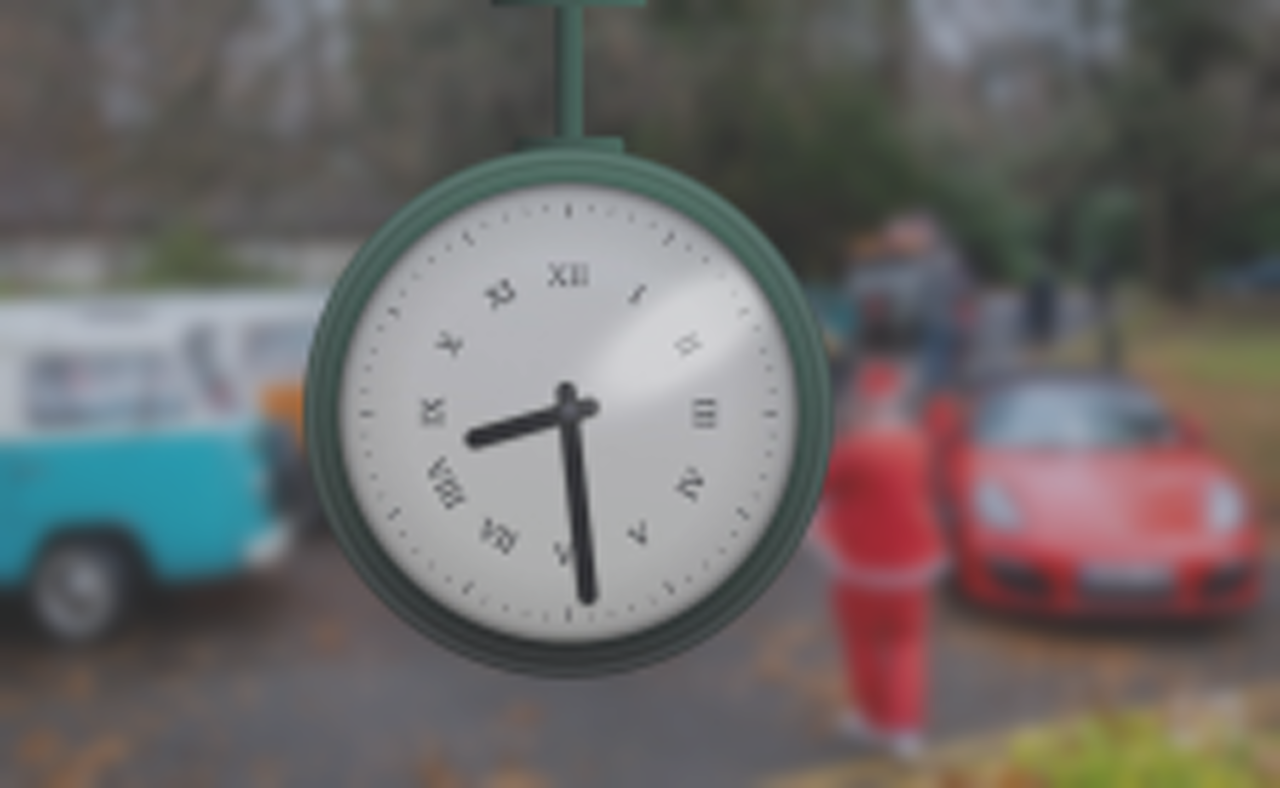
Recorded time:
8,29
